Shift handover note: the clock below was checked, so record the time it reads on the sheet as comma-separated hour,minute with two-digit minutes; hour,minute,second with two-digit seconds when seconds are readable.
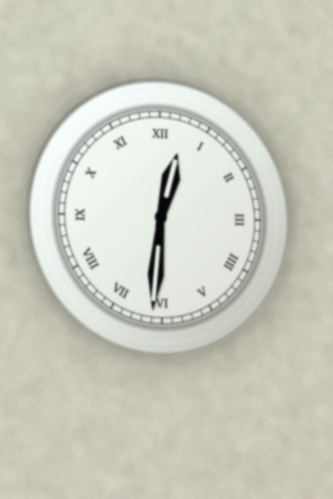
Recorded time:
12,31
